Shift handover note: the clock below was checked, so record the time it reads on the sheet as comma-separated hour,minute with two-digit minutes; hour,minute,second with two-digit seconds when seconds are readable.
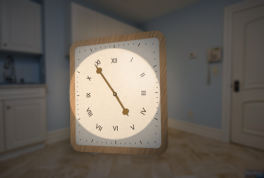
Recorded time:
4,54
